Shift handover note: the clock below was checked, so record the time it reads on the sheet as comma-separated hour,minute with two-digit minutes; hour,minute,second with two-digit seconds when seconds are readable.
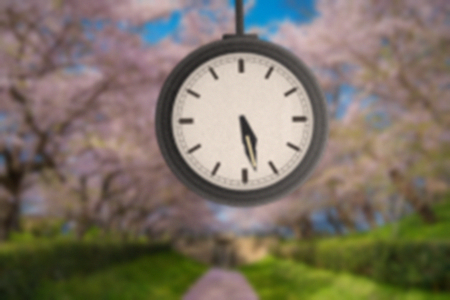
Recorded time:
5,28
